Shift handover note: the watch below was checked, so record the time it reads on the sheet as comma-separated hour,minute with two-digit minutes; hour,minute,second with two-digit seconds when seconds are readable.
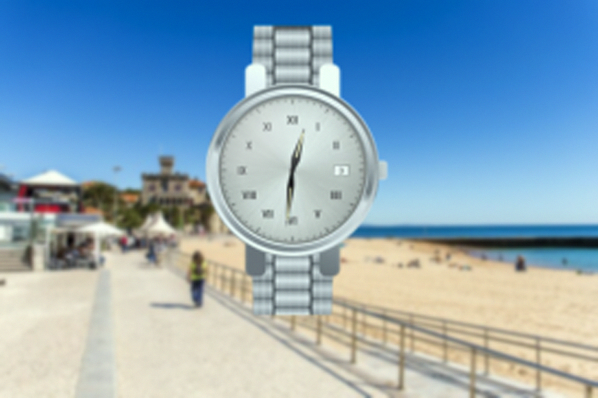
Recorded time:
12,31
